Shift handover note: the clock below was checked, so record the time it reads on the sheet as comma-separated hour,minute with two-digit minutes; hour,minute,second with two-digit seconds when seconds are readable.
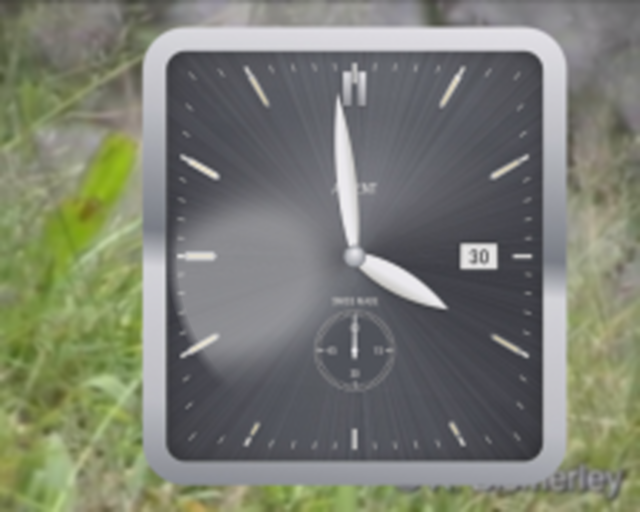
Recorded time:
3,59
